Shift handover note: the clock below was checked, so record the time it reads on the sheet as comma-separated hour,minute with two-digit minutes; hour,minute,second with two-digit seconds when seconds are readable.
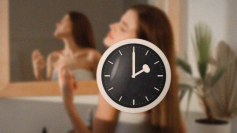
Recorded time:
2,00
